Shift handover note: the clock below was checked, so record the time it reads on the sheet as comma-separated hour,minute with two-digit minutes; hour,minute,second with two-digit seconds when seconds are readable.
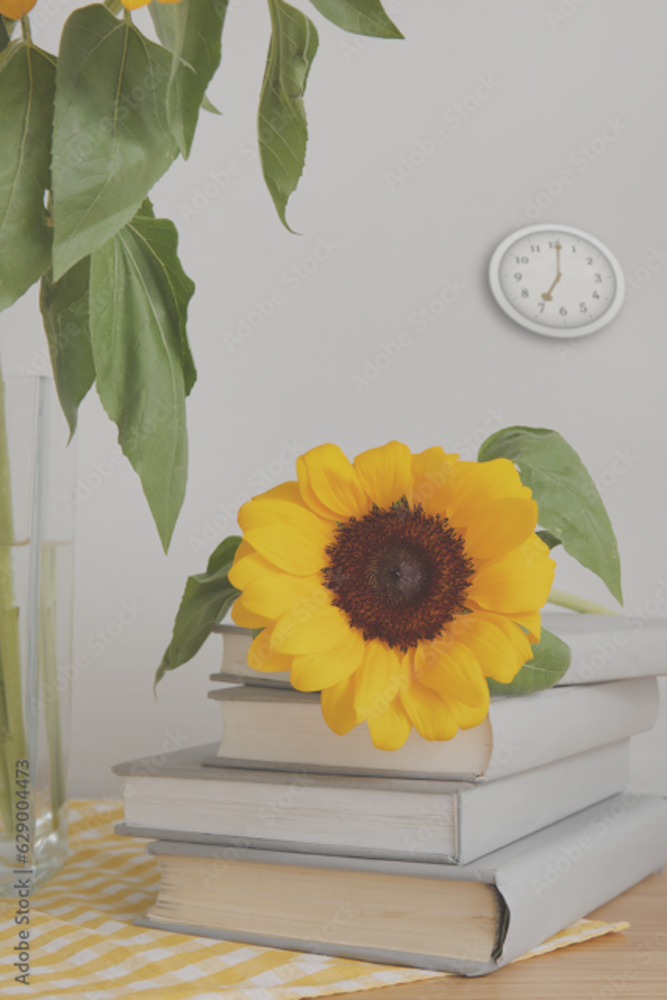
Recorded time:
7,01
